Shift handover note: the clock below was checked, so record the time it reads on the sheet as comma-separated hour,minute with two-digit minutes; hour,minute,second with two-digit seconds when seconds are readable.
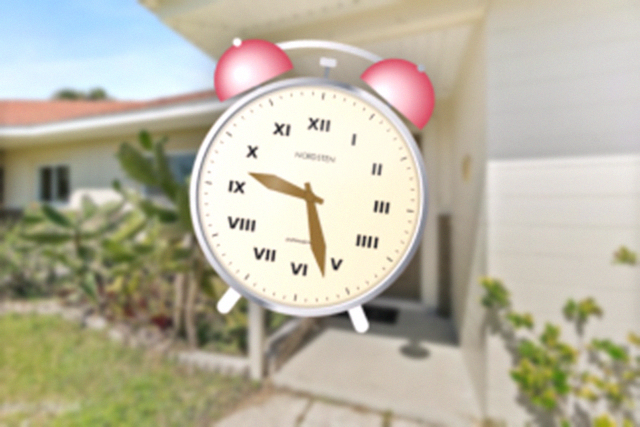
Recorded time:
9,27
